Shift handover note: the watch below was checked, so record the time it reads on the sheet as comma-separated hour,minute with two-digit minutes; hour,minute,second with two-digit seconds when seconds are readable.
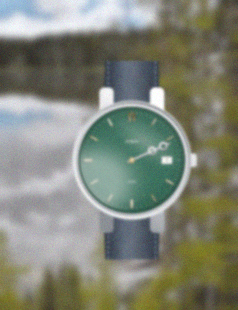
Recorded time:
2,11
